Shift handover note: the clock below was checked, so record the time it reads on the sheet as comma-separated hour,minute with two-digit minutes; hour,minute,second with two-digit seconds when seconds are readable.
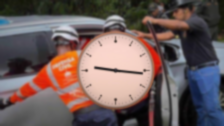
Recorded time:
9,16
